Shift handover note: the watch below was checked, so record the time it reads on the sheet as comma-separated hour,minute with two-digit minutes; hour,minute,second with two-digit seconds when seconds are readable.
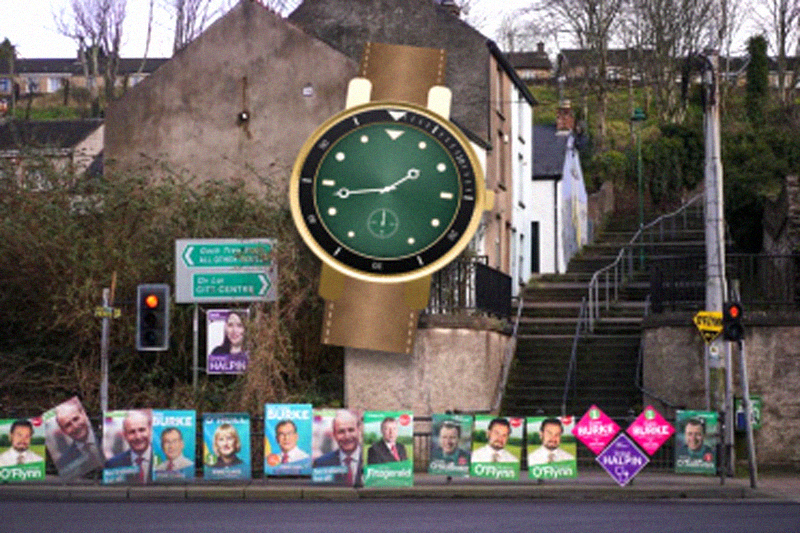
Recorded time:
1,43
